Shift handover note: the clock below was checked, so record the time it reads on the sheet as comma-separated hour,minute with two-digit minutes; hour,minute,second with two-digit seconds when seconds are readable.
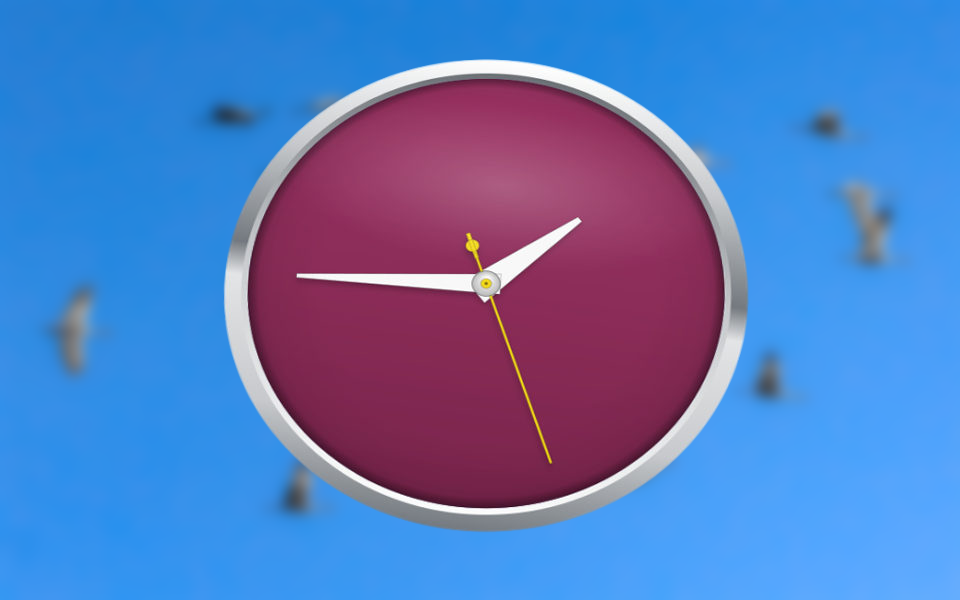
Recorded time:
1,45,27
